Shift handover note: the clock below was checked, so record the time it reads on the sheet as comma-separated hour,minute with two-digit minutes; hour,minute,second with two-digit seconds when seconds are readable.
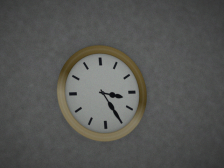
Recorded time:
3,25
